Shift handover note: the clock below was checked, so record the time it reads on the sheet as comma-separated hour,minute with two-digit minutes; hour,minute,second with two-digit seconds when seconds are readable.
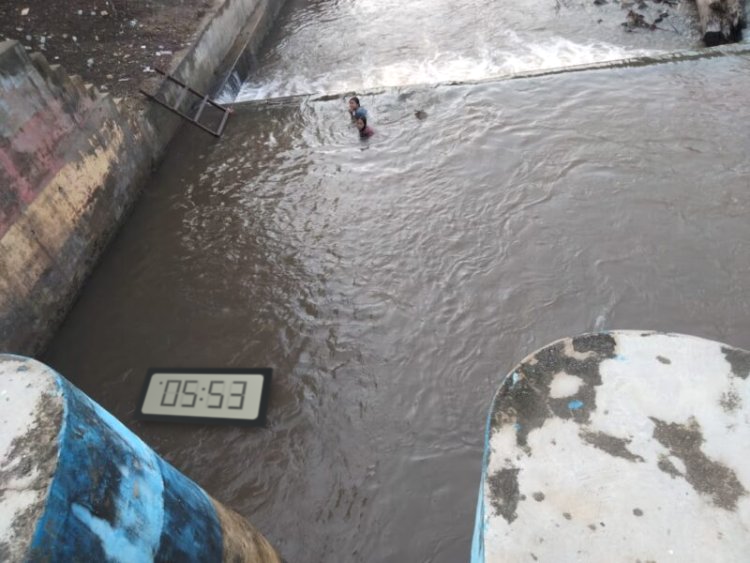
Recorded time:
5,53
